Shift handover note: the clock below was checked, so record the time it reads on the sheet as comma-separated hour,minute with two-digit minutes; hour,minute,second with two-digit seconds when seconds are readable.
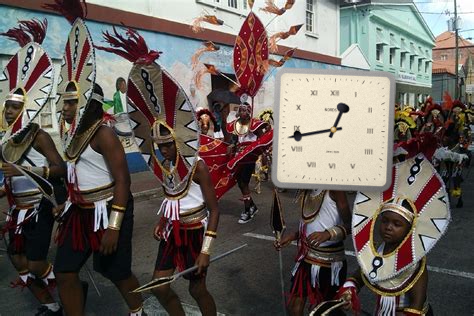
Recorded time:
12,43
